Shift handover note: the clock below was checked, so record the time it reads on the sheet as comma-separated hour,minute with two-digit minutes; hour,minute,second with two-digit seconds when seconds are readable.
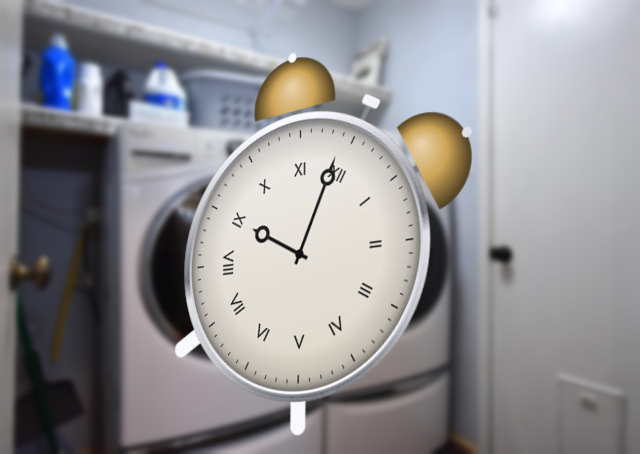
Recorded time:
8,59
